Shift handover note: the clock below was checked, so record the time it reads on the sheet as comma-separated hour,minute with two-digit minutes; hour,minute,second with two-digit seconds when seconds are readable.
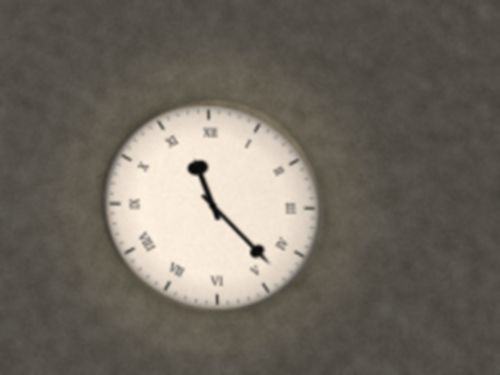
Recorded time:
11,23
